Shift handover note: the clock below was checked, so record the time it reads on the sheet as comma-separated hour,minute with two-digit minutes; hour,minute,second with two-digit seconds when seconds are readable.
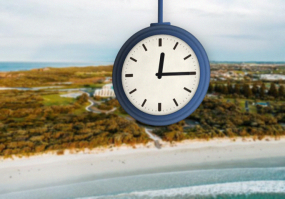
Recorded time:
12,15
